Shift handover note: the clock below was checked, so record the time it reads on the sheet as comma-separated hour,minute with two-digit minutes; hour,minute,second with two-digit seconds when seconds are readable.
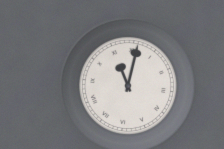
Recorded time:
11,01
